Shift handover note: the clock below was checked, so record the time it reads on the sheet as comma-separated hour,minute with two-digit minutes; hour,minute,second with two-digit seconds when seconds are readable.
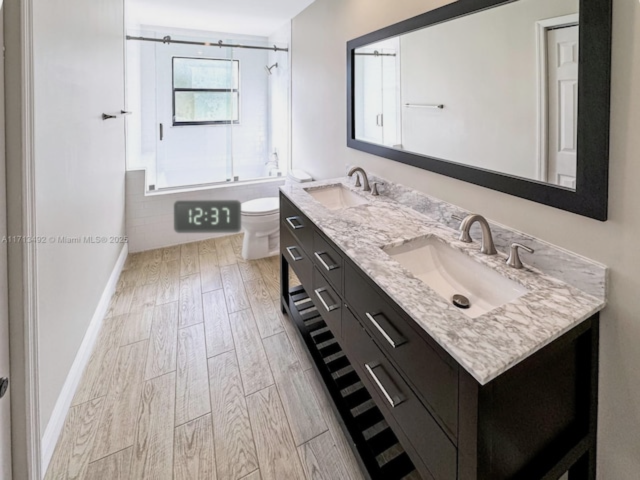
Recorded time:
12,37
